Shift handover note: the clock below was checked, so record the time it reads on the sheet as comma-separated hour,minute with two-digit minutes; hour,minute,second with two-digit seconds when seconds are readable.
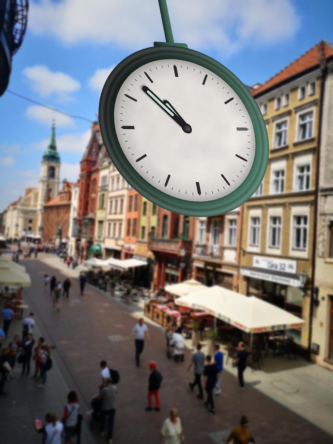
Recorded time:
10,53
